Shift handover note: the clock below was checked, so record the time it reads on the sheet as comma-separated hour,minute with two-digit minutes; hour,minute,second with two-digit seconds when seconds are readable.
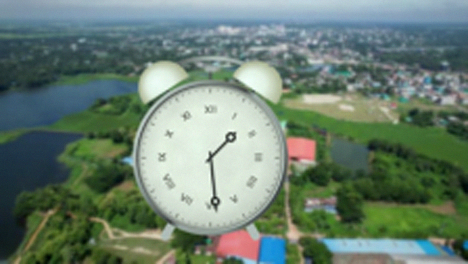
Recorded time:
1,29
